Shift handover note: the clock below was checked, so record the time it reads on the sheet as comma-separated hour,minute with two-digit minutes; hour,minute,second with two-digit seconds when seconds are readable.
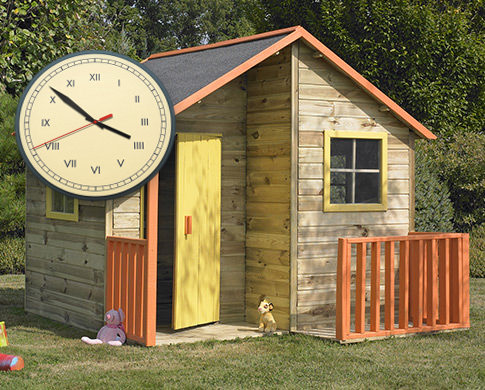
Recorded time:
3,51,41
